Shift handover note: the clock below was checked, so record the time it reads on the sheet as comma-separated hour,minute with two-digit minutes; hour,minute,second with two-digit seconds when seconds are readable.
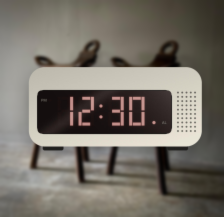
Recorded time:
12,30
